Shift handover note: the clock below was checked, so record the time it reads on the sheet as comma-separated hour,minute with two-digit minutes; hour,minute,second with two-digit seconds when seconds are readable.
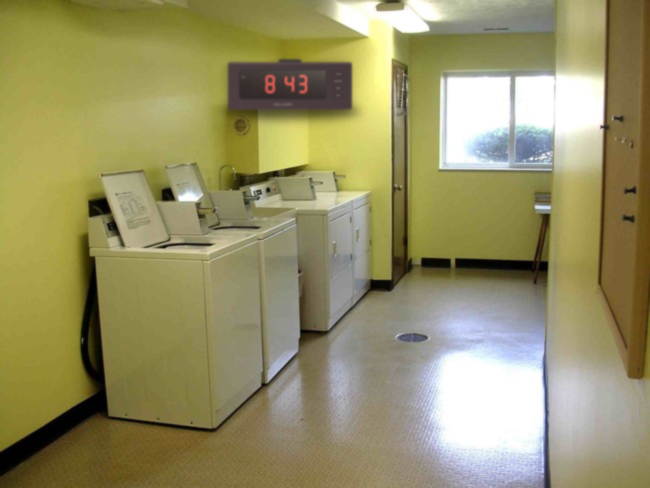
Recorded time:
8,43
